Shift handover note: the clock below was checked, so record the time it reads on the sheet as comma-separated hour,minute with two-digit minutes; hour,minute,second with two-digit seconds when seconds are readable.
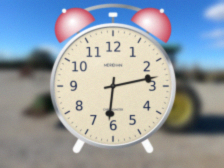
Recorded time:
6,13
